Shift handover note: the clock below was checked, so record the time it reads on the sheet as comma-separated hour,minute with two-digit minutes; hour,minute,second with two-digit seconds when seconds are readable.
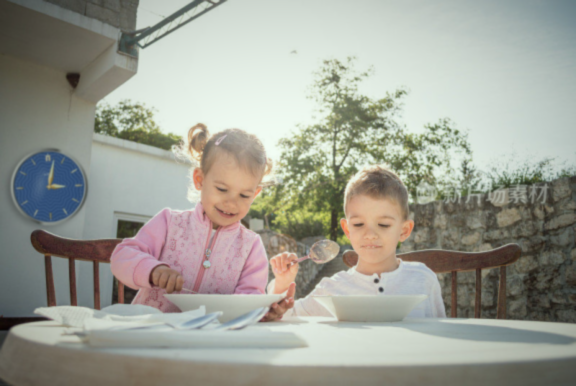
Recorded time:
3,02
